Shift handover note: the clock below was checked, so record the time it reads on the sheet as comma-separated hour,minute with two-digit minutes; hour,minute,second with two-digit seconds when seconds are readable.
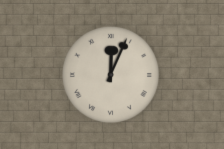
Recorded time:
12,04
